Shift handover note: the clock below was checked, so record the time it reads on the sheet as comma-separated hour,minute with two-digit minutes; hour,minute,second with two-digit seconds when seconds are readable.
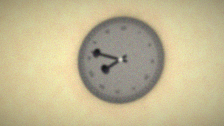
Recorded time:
7,47
